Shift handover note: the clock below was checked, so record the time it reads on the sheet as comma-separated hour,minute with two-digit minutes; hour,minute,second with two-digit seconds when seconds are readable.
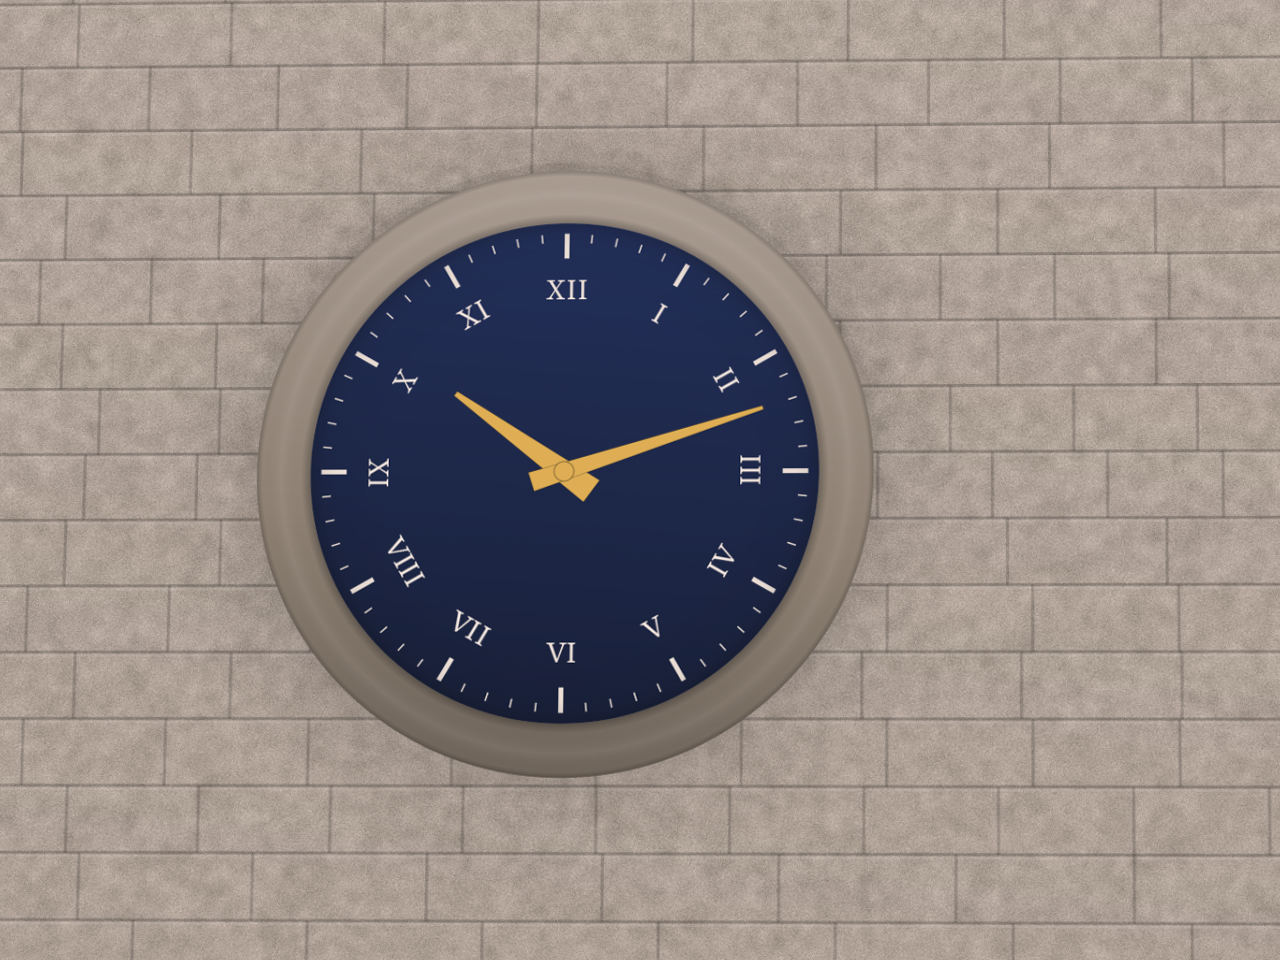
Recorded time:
10,12
